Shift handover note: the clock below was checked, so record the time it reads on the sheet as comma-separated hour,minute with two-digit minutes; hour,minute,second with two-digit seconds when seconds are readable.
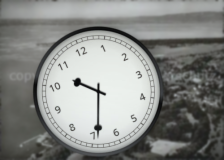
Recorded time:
10,34
